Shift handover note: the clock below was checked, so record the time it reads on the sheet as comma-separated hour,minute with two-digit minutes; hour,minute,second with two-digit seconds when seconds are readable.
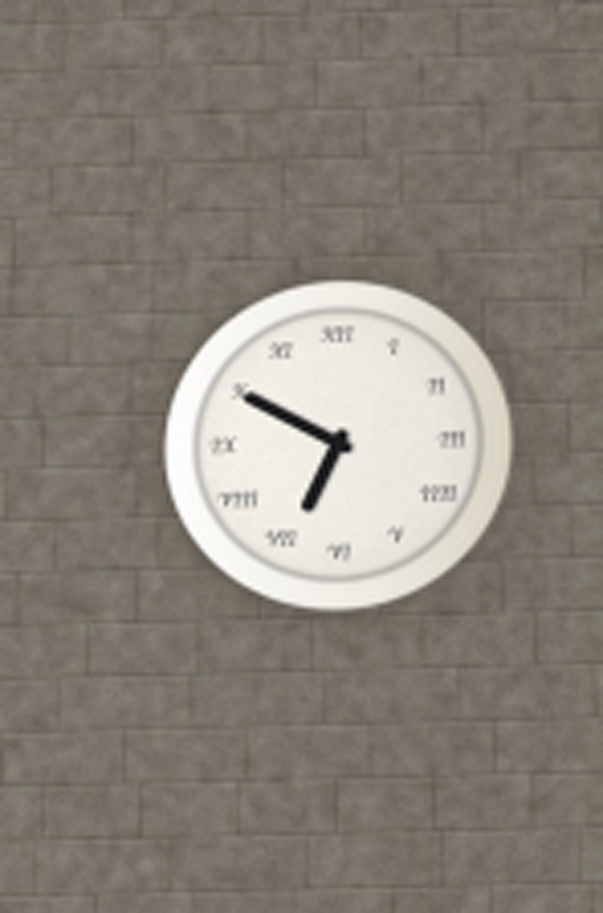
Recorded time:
6,50
